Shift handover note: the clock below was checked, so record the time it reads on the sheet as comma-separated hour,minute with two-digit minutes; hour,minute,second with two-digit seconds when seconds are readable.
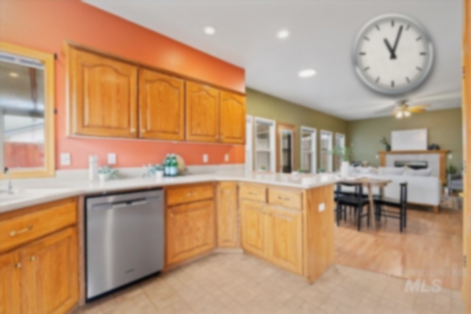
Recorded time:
11,03
